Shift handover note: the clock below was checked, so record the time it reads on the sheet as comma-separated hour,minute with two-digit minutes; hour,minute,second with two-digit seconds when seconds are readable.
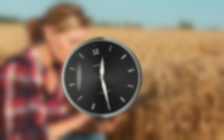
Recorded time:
12,30
